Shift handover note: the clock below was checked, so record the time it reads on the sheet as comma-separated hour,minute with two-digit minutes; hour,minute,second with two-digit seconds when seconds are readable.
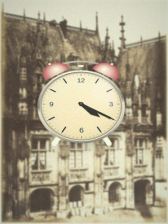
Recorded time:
4,20
